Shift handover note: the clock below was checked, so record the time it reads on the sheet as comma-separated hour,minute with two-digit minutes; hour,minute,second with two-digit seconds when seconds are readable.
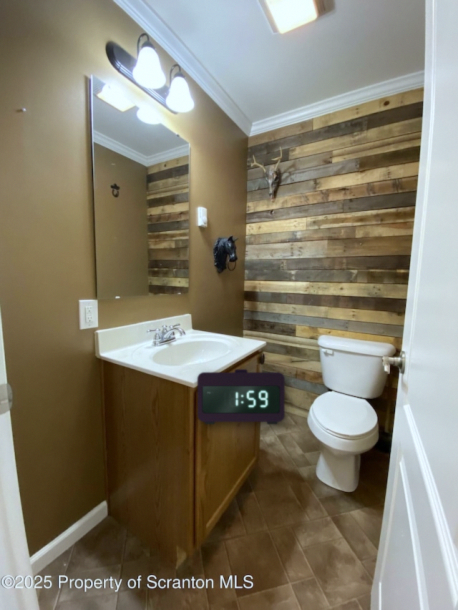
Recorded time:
1,59
